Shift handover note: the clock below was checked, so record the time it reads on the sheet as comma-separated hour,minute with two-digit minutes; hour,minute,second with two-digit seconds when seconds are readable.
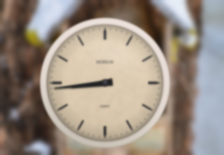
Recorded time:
8,44
